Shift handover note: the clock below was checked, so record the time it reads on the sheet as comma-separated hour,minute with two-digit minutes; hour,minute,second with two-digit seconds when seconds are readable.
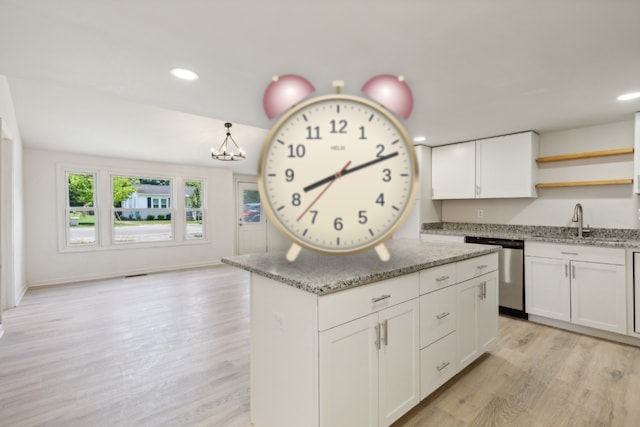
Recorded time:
8,11,37
